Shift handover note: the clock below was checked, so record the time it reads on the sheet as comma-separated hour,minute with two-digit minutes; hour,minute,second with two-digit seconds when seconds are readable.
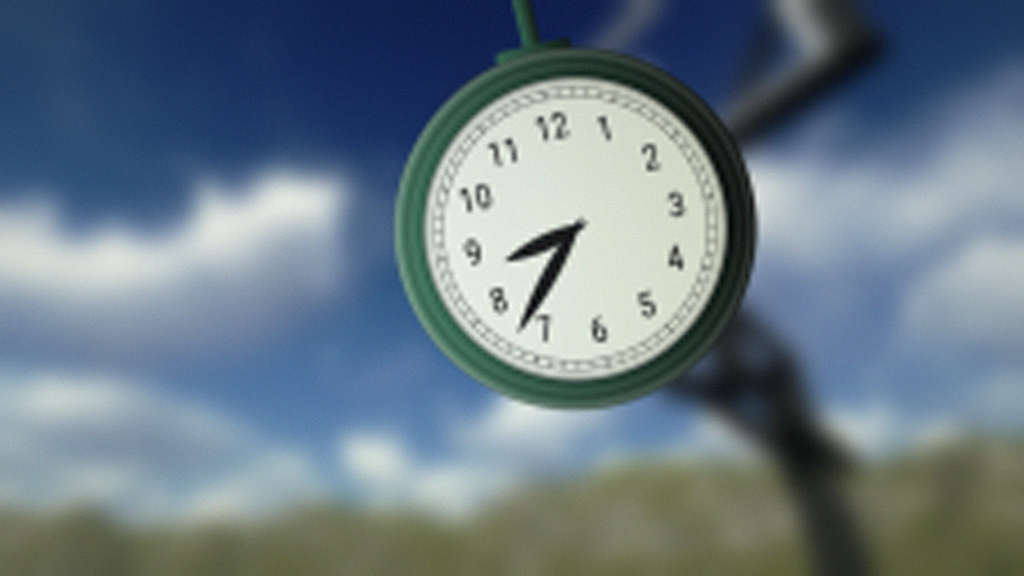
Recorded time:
8,37
